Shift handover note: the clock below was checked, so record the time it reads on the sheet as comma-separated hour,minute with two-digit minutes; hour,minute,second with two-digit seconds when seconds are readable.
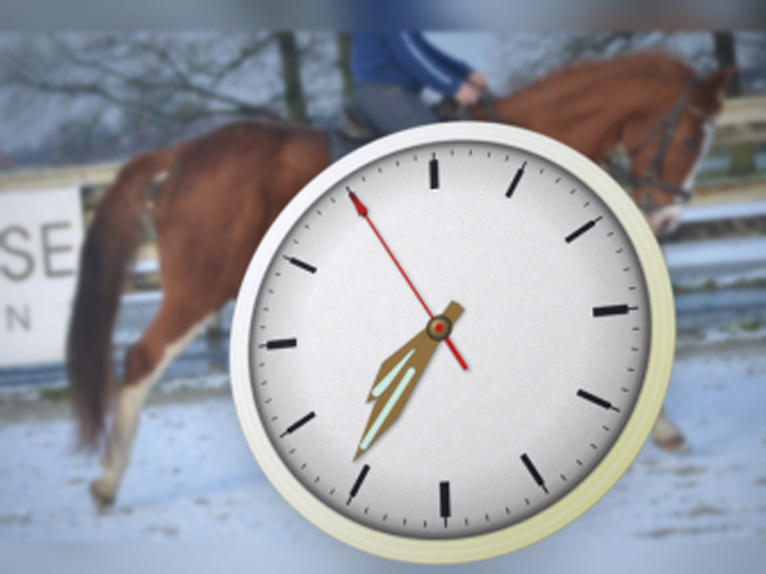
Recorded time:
7,35,55
